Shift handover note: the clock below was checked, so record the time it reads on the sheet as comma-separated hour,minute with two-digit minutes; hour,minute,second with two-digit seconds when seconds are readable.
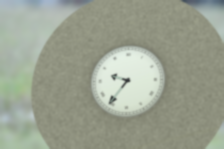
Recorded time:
9,36
